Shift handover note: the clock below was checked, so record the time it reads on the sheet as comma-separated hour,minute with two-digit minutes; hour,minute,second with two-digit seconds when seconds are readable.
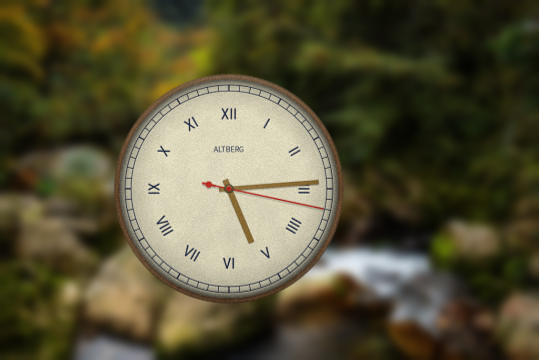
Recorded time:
5,14,17
